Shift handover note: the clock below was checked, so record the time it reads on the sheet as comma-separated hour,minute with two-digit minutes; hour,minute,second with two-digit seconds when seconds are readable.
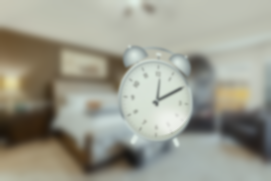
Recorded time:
12,10
